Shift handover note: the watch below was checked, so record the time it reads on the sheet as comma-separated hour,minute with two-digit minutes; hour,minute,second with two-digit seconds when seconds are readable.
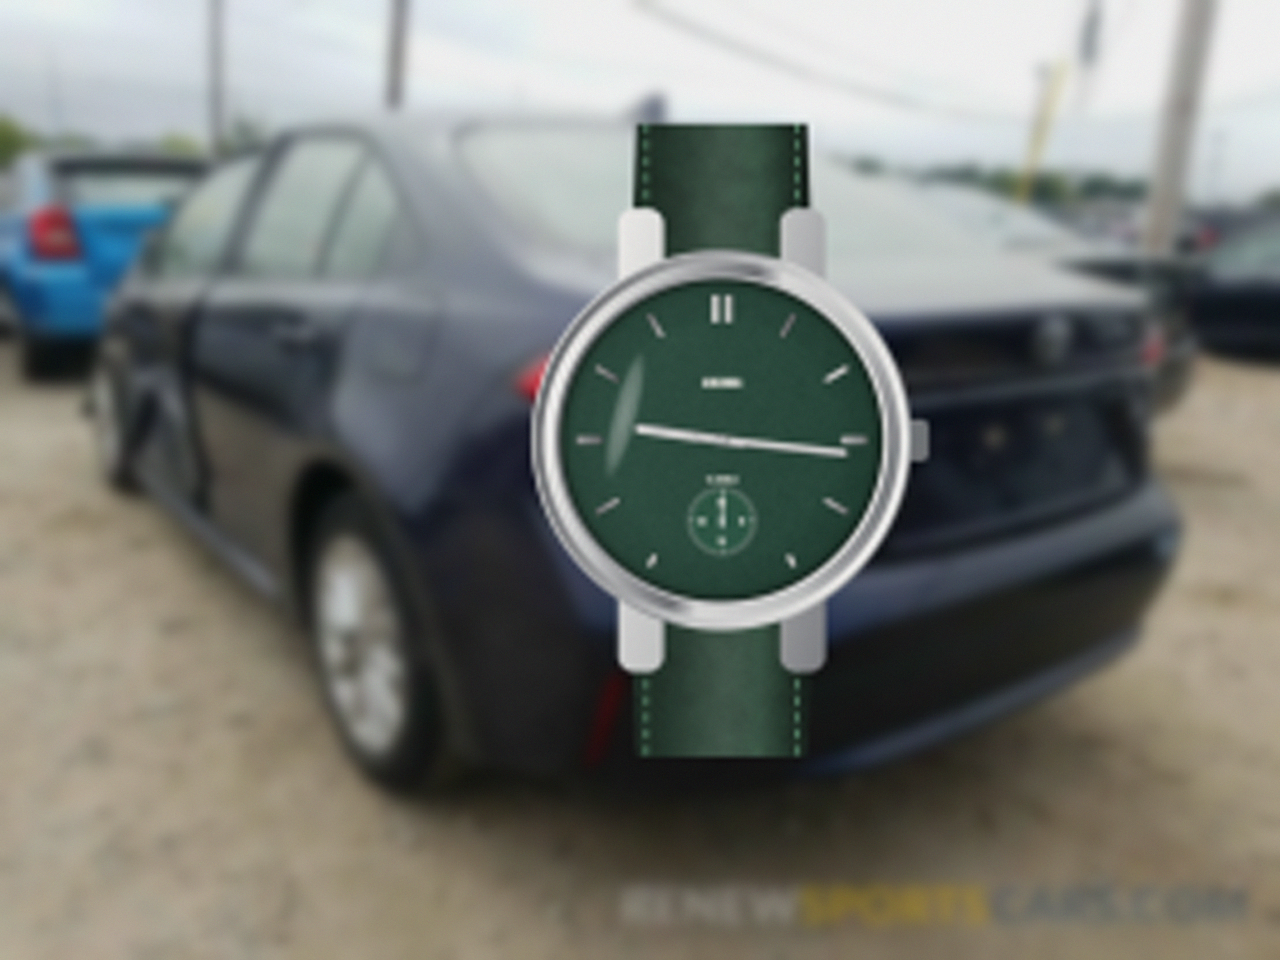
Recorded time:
9,16
